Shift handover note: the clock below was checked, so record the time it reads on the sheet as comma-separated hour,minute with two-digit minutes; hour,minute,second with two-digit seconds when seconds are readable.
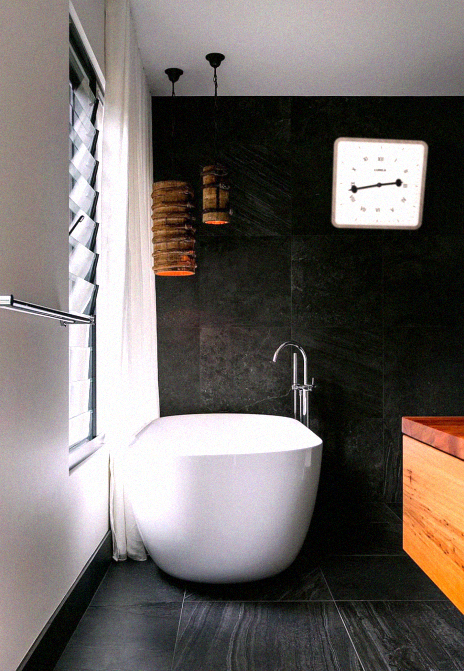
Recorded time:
2,43
